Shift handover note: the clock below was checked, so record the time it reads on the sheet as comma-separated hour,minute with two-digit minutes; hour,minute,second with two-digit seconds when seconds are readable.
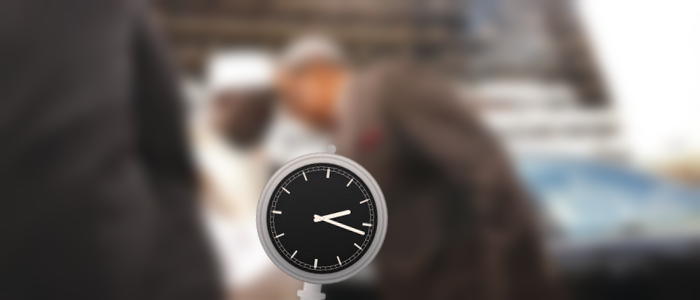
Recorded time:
2,17
